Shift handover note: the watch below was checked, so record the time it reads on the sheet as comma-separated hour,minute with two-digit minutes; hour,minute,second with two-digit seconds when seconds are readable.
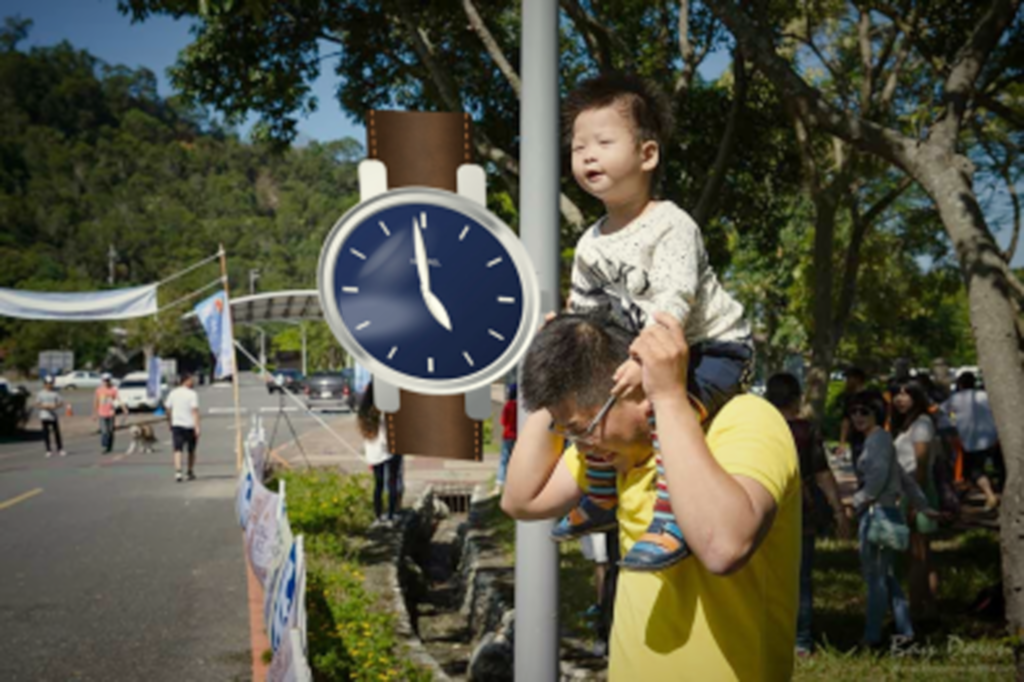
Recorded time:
4,59
